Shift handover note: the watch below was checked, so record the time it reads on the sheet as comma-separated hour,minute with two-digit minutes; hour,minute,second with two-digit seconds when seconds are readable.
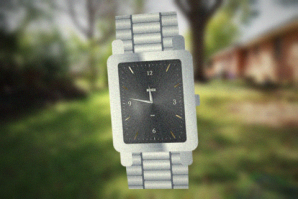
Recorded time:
11,47
